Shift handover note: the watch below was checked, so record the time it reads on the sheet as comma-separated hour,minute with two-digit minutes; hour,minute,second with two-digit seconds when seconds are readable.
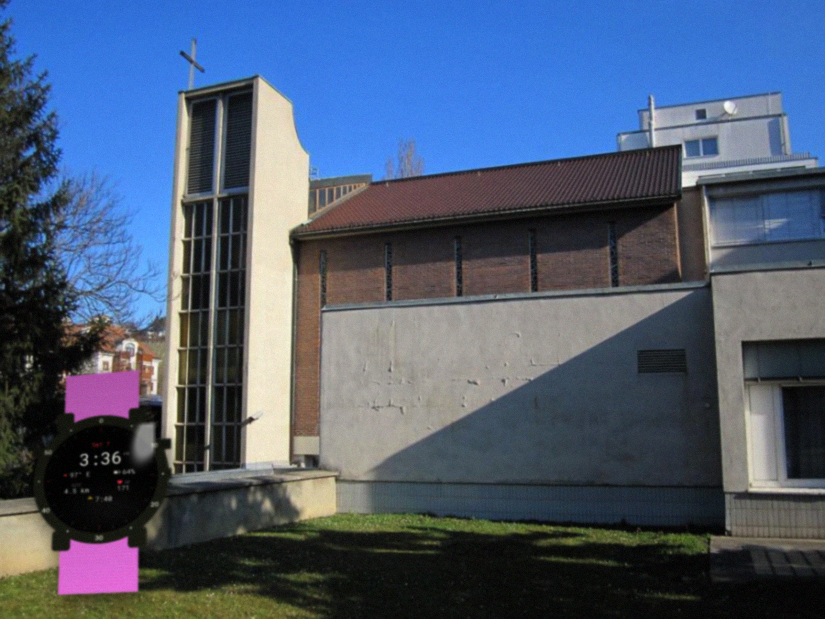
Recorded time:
3,36
